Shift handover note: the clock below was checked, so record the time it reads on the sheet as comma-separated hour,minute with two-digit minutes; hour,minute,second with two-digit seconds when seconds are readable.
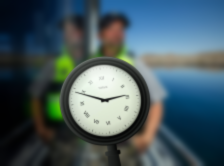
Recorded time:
2,49
